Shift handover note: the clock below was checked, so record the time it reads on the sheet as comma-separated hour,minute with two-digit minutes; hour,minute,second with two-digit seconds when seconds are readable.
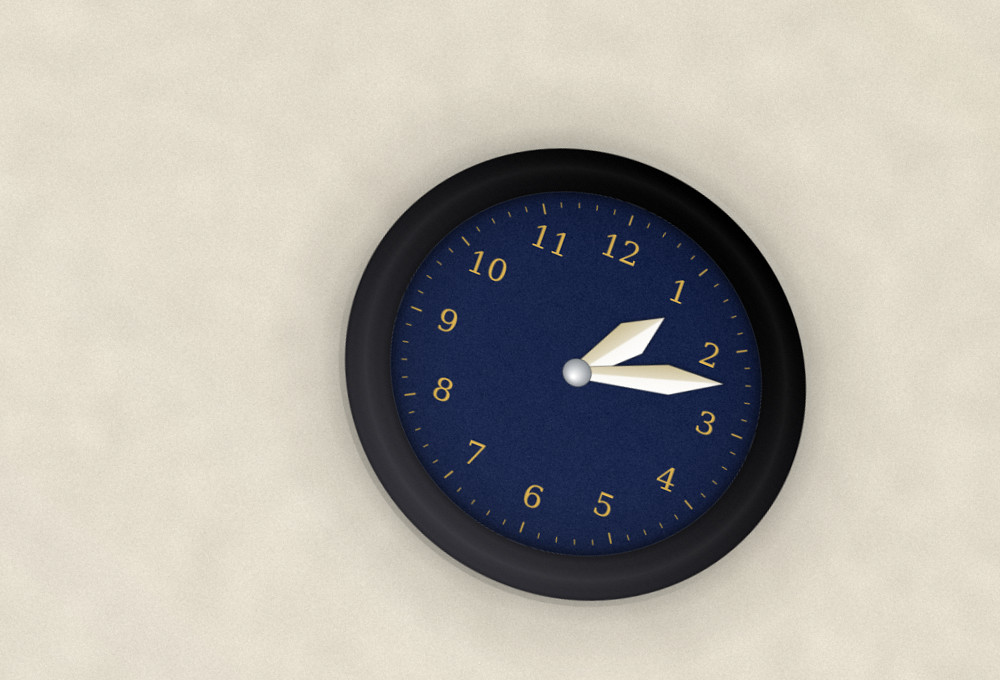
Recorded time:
1,12
